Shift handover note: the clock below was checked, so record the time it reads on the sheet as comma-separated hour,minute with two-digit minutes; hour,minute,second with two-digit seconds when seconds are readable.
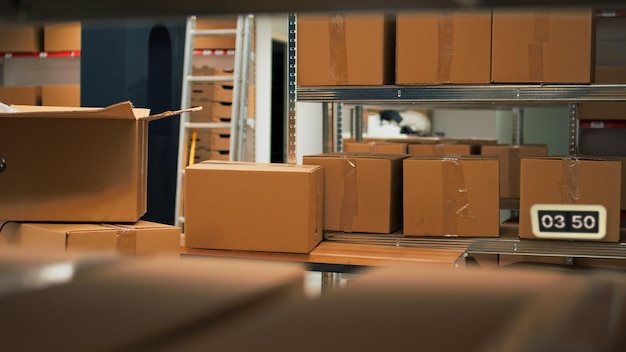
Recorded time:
3,50
